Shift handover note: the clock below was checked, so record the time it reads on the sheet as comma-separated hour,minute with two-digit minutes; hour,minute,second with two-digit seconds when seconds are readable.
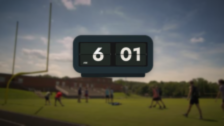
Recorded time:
6,01
